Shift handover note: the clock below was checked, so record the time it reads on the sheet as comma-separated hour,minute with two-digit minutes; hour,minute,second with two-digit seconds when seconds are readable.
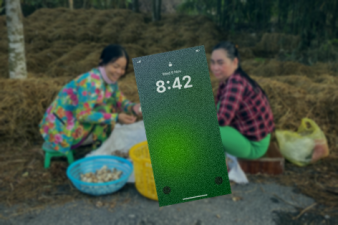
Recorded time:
8,42
